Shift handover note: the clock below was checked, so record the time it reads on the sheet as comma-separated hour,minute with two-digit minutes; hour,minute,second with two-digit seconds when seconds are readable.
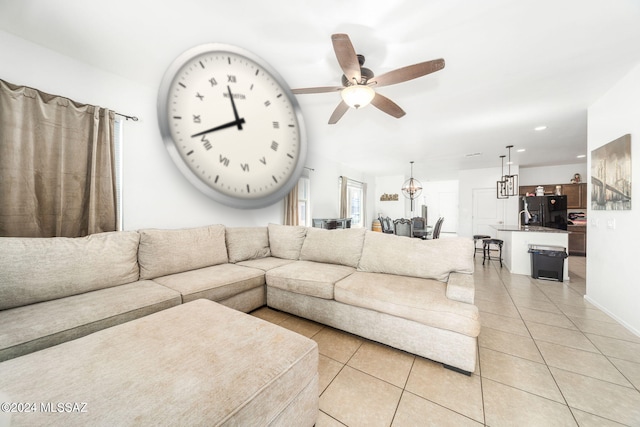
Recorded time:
11,42
